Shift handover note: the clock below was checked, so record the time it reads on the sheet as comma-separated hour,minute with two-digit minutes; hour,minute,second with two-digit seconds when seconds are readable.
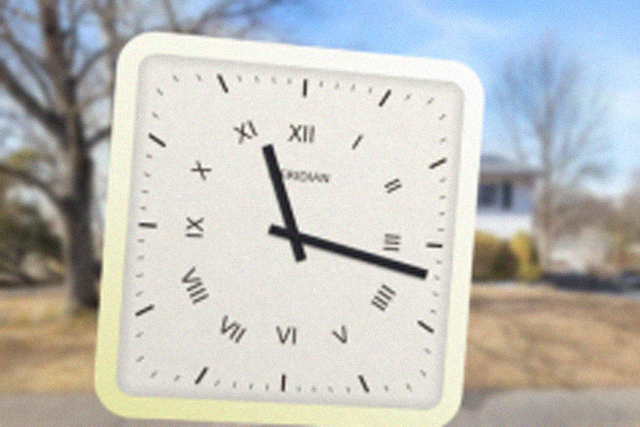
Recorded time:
11,17
